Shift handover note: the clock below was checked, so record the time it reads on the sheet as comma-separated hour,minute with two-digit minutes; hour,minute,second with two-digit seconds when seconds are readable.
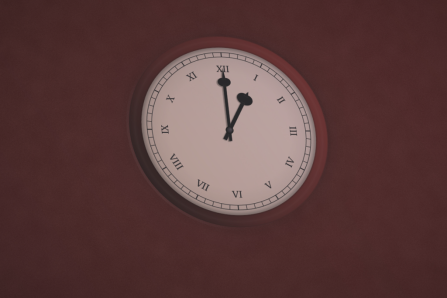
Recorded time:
1,00
